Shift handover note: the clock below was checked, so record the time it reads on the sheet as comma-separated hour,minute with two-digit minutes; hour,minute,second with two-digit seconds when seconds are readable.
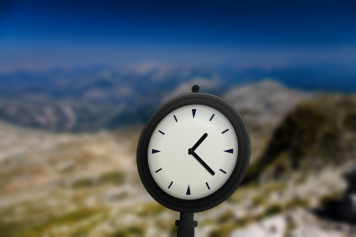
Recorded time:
1,22
